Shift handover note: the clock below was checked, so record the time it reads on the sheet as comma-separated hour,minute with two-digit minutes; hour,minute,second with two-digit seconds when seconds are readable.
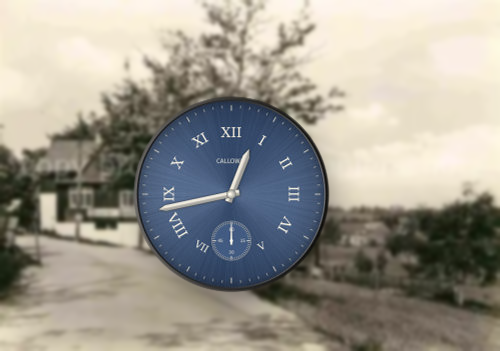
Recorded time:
12,43
